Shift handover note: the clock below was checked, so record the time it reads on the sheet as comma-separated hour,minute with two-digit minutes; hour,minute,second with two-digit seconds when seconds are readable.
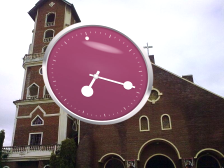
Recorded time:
7,19
